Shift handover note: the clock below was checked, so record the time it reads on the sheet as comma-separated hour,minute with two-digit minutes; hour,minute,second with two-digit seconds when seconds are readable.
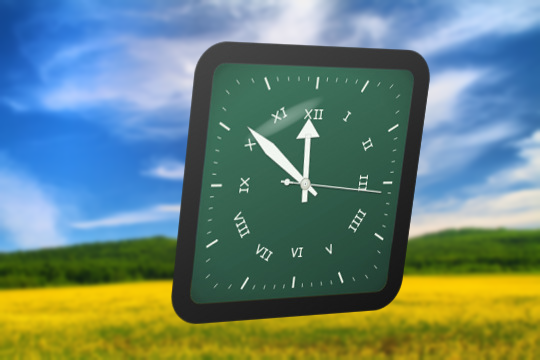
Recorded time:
11,51,16
